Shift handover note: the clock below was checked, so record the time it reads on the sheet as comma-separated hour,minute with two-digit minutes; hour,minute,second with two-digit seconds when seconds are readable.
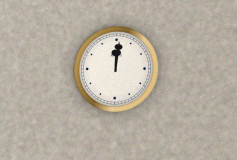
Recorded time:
12,01
